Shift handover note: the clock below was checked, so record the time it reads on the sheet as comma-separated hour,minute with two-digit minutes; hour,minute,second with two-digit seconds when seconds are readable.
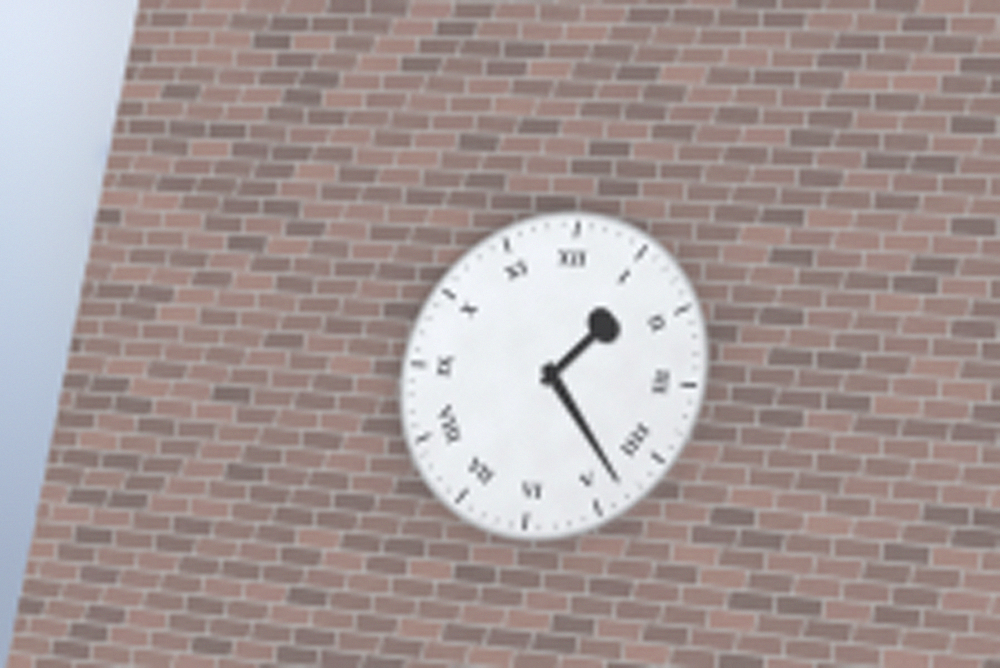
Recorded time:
1,23
